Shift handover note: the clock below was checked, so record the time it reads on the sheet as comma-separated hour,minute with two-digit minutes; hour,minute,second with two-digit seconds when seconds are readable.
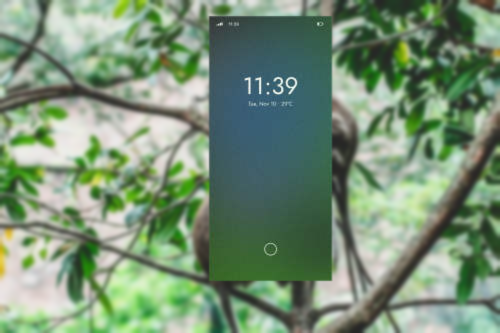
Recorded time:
11,39
